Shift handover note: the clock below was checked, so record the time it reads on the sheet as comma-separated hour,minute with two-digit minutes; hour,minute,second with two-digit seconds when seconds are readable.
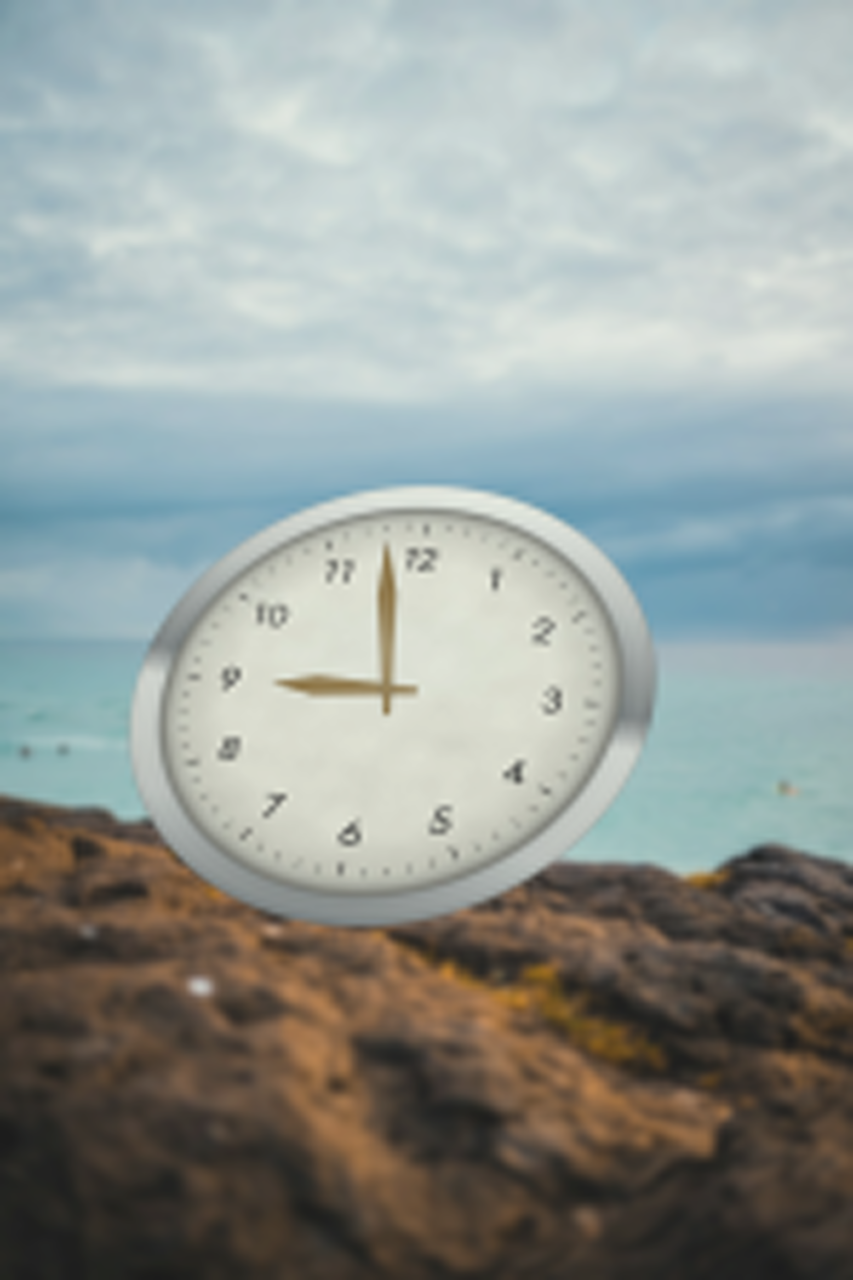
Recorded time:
8,58
